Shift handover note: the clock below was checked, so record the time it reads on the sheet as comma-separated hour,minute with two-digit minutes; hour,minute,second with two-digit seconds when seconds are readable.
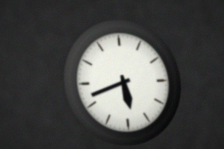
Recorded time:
5,42
